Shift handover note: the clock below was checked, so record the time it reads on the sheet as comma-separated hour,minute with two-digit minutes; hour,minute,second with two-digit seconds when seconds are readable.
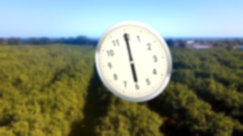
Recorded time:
6,00
